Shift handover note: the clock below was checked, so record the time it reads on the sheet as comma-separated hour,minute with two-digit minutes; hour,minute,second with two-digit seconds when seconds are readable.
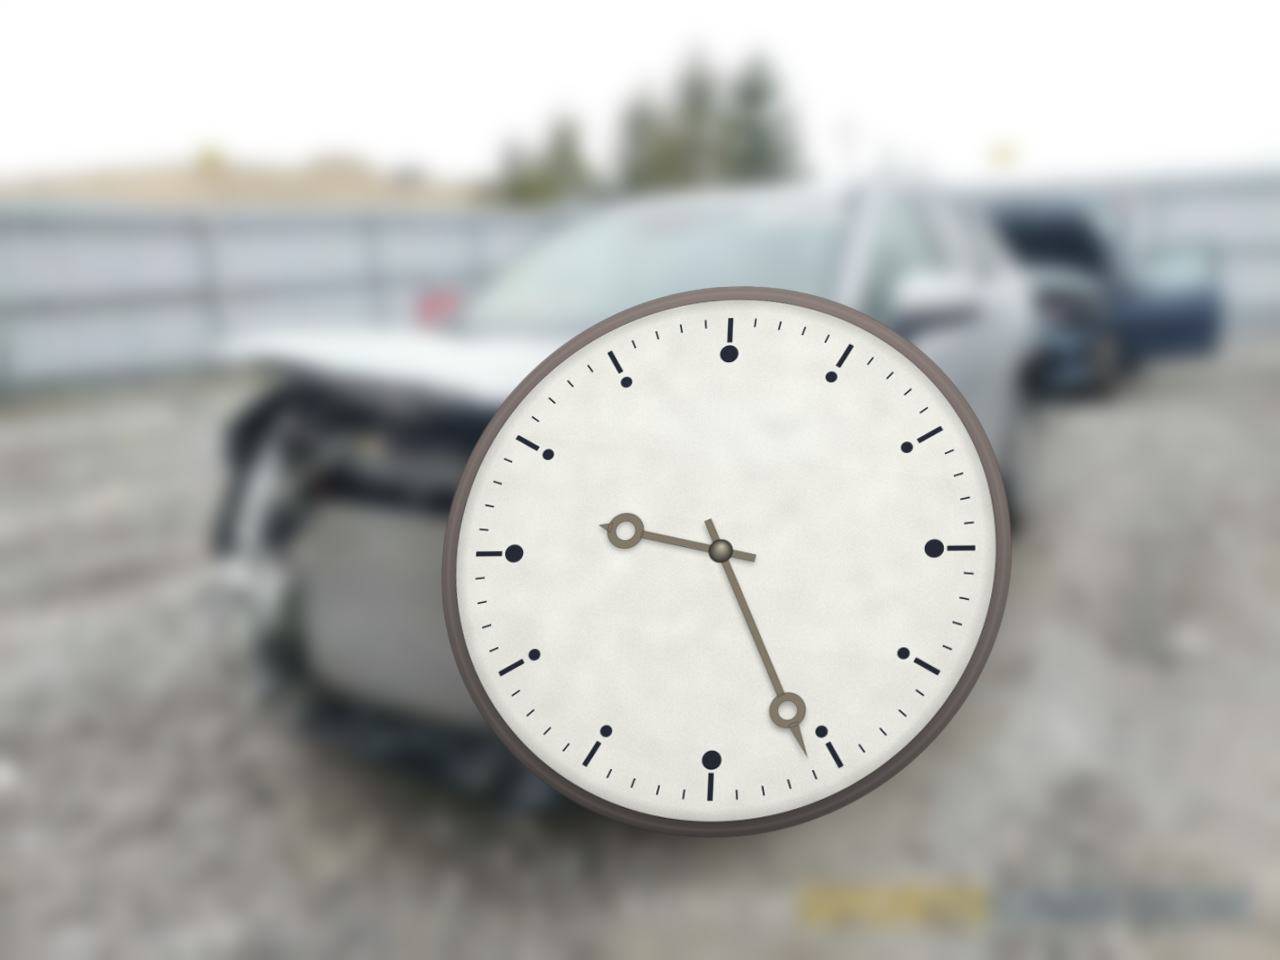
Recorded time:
9,26
